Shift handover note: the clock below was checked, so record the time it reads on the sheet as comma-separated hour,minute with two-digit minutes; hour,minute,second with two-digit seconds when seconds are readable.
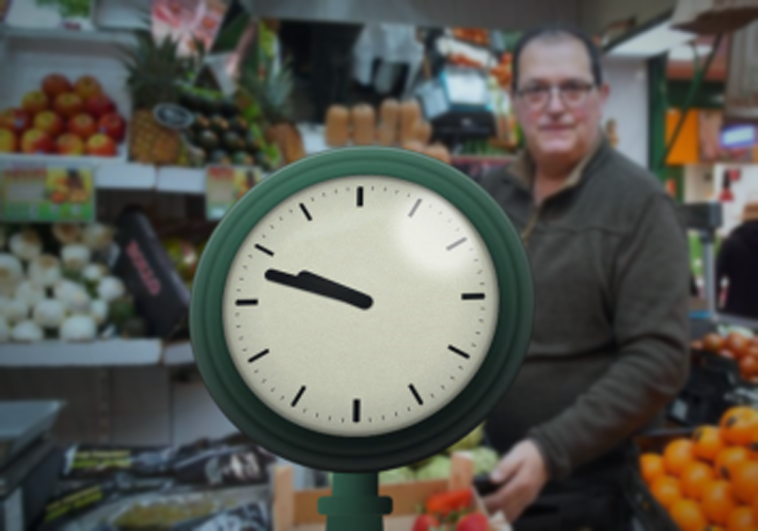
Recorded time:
9,48
